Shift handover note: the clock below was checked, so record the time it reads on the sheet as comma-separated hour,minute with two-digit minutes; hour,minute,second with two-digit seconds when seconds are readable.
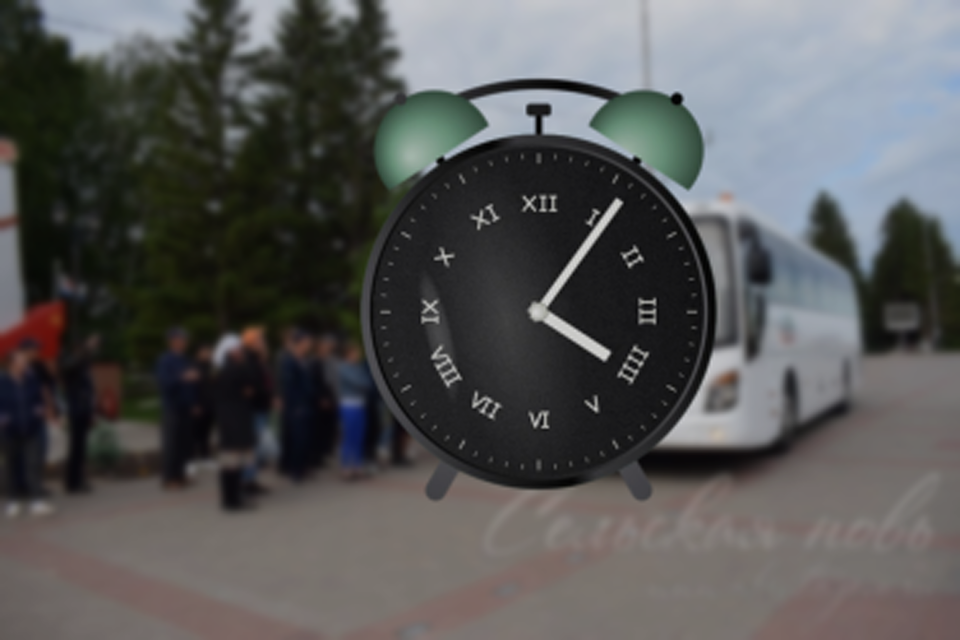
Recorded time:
4,06
